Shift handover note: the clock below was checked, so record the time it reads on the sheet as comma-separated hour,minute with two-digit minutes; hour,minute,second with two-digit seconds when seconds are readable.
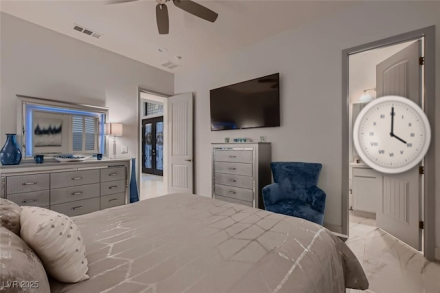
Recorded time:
4,00
